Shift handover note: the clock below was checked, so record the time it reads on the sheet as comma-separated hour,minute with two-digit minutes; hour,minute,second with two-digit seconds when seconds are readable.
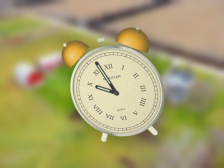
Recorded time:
9,57
